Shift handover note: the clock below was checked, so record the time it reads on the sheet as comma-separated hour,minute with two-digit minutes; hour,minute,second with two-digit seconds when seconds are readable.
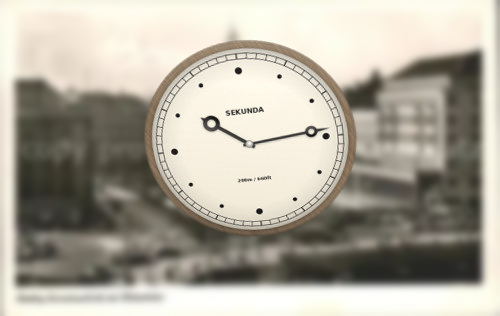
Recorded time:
10,14
